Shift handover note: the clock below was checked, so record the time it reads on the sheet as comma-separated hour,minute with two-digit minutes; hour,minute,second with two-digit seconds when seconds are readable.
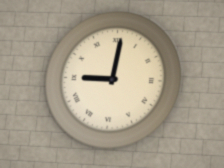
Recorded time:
9,01
